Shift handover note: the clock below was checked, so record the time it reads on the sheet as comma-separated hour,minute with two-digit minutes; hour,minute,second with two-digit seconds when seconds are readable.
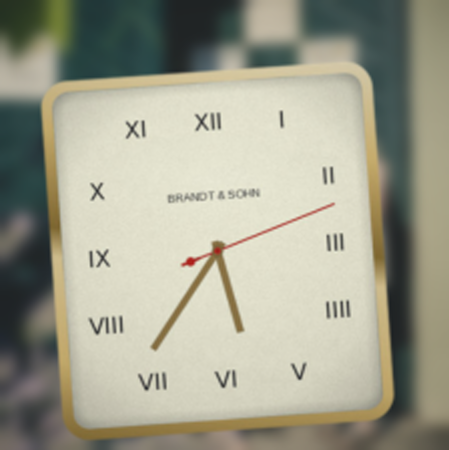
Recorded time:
5,36,12
